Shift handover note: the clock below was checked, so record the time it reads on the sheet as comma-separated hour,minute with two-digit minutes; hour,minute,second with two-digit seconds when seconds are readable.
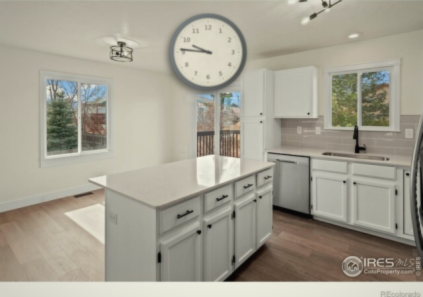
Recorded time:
9,46
